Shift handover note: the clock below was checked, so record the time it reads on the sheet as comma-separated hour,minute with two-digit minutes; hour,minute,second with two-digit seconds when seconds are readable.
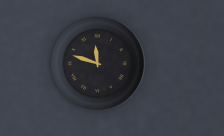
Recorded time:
11,48
